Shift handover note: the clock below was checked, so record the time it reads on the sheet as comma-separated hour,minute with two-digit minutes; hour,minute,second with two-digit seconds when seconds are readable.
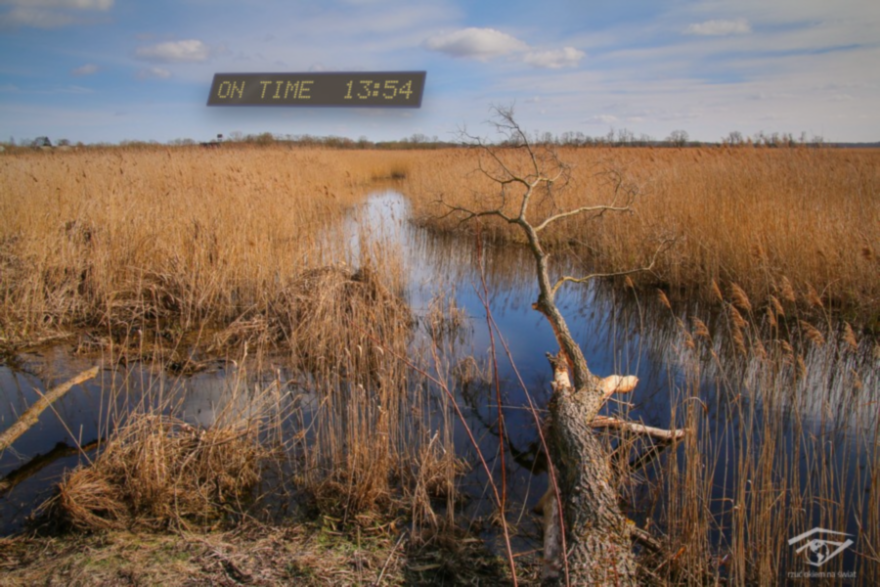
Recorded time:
13,54
